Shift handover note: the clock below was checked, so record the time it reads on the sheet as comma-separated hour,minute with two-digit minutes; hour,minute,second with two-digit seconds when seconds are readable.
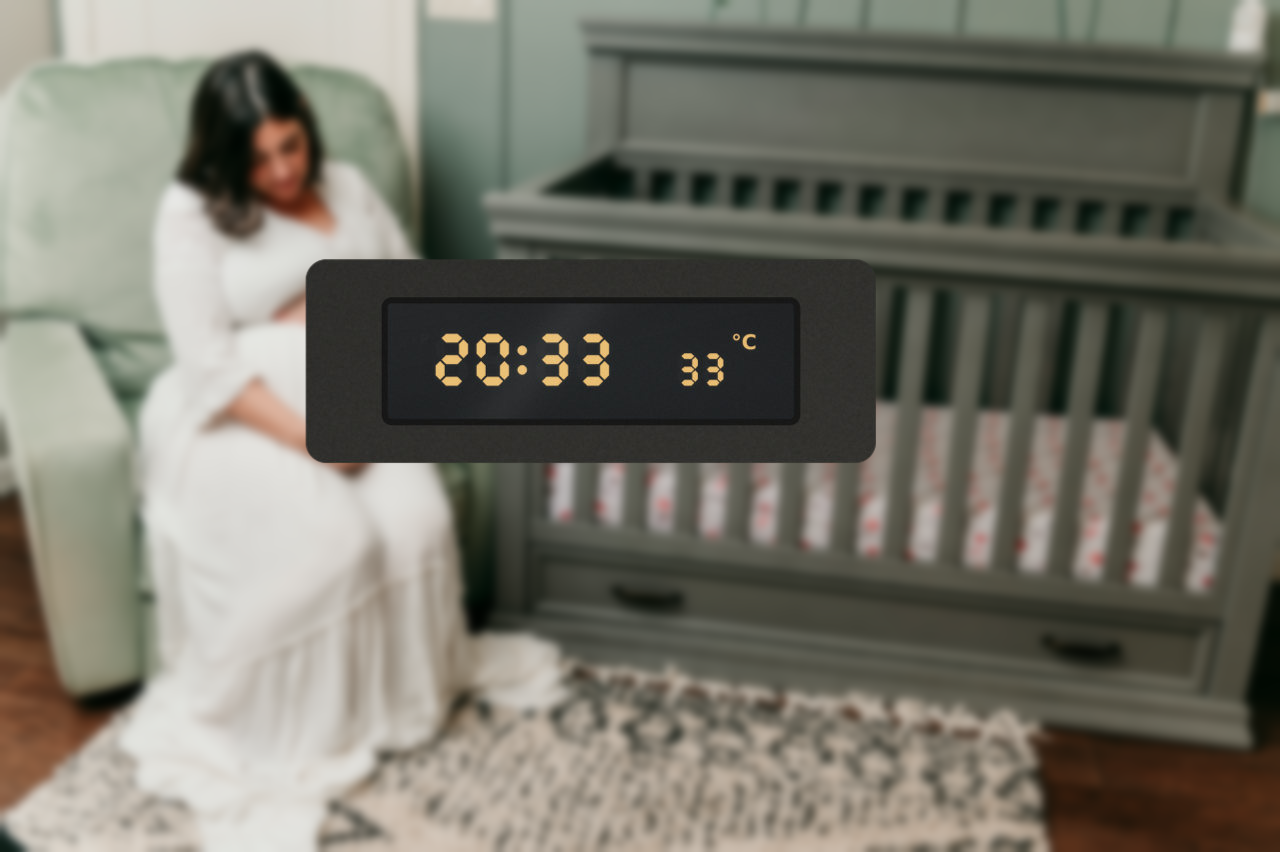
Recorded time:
20,33
